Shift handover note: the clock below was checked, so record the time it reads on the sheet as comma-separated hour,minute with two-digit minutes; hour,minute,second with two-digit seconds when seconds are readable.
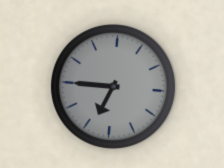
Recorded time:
6,45
